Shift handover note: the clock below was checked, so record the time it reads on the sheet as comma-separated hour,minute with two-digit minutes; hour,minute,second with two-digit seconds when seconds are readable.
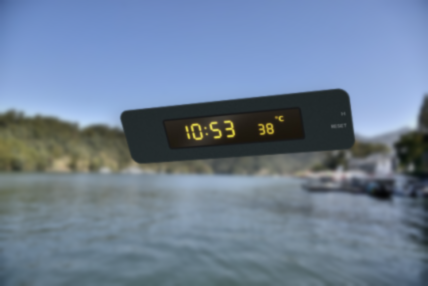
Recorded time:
10,53
